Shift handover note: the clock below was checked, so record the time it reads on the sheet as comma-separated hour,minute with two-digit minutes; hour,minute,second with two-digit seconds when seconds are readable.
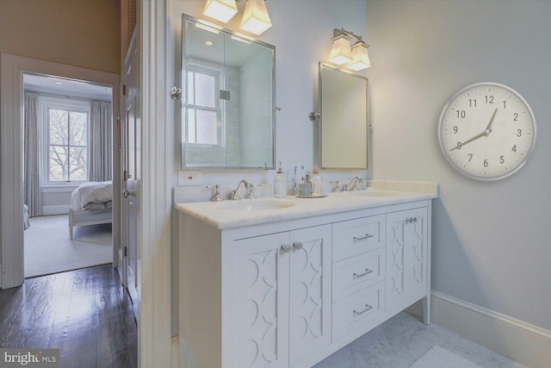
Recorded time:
12,40
